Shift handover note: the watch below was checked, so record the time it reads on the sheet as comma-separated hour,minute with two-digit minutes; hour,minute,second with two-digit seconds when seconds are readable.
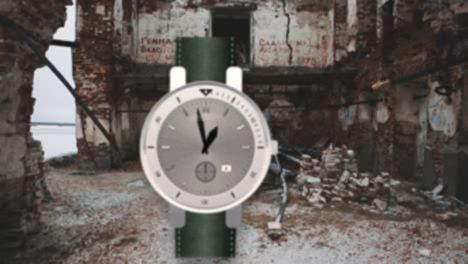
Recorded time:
12,58
